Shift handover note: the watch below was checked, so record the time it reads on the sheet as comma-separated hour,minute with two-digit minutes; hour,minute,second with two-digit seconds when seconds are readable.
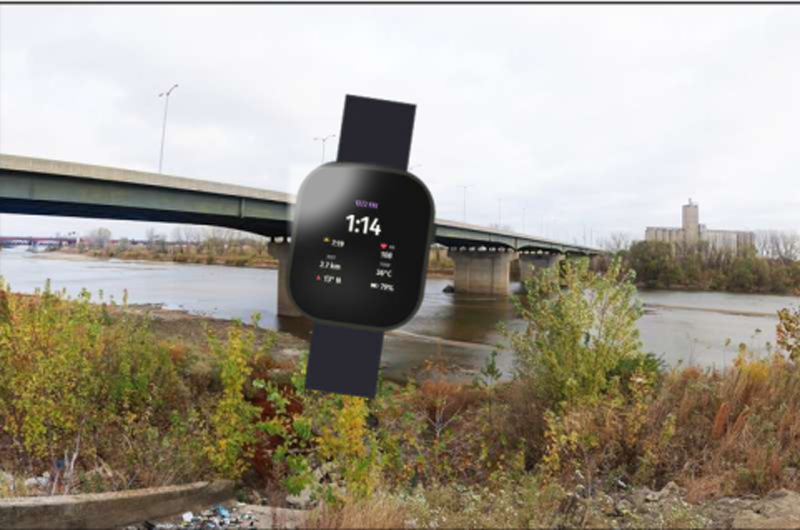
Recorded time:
1,14
